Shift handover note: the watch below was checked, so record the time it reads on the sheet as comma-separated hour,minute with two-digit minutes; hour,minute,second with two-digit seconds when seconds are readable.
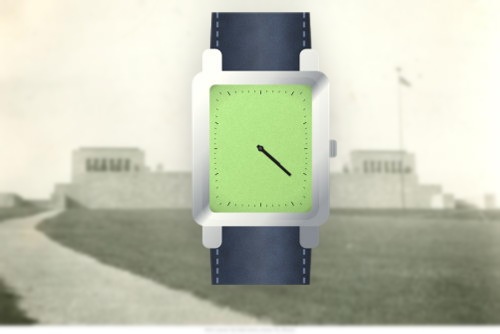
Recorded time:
4,22
